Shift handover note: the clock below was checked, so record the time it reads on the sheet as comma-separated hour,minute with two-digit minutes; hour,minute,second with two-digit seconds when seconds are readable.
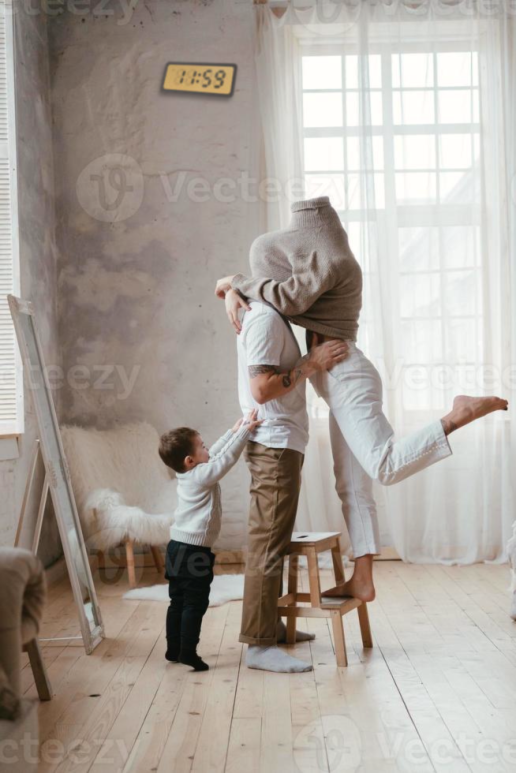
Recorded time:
11,59
